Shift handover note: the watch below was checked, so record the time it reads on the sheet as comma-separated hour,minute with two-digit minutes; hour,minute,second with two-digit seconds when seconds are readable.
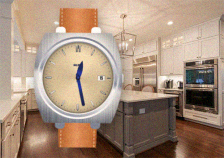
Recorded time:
12,28
